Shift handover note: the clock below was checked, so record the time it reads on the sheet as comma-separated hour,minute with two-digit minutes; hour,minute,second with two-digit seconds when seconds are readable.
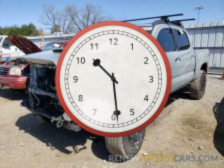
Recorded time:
10,29
